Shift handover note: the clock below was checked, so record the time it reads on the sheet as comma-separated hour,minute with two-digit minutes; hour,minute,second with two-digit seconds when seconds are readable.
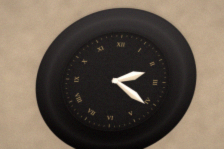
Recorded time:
2,21
